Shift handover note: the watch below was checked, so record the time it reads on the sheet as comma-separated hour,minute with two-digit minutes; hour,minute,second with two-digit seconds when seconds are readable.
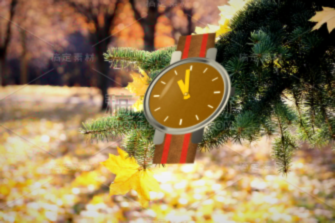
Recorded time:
10,59
